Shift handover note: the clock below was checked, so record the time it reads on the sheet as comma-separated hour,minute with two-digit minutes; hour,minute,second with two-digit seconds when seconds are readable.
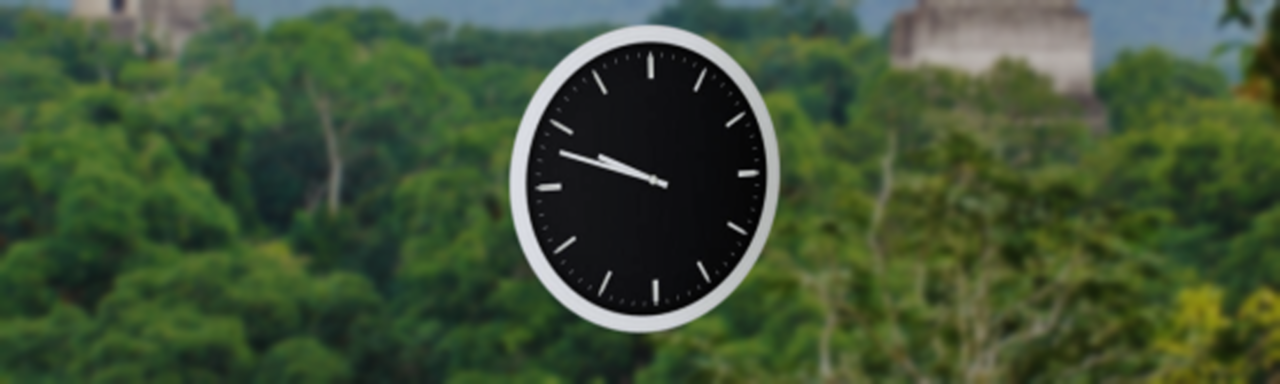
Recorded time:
9,48
